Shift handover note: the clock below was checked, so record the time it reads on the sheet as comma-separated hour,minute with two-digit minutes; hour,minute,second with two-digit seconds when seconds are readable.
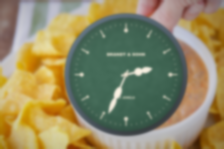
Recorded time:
2,34
